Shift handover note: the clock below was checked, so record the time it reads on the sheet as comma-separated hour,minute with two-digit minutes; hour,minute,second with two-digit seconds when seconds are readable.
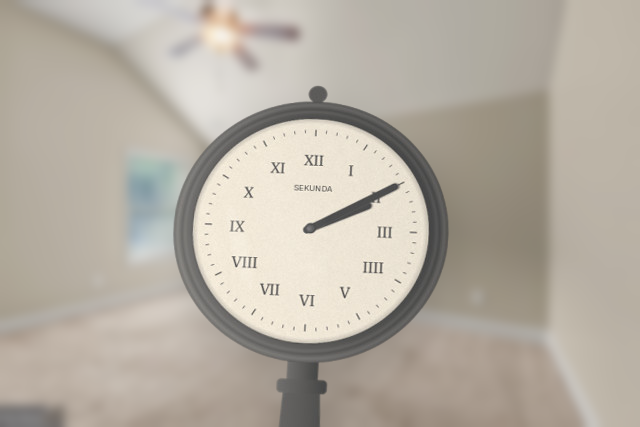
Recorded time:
2,10
